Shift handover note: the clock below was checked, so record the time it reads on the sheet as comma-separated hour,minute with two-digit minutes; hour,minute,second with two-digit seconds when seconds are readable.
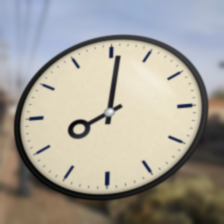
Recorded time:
8,01
